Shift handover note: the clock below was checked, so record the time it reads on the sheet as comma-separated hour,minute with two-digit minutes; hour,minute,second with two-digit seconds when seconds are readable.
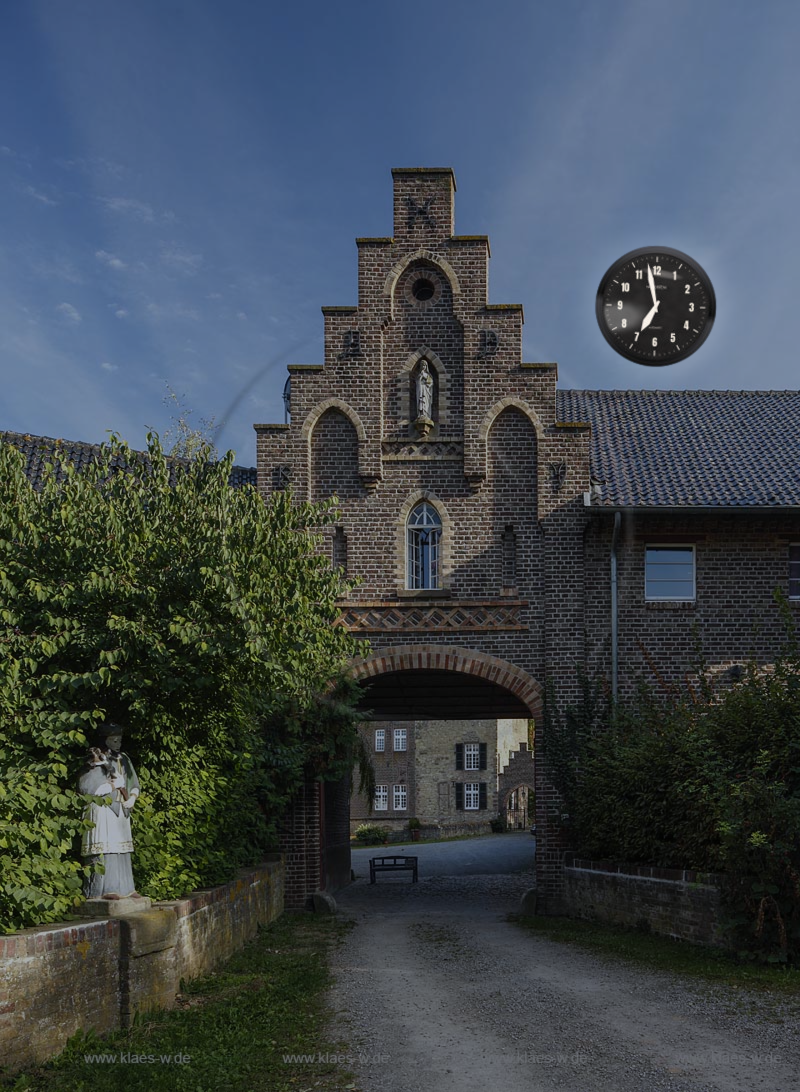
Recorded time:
6,58
